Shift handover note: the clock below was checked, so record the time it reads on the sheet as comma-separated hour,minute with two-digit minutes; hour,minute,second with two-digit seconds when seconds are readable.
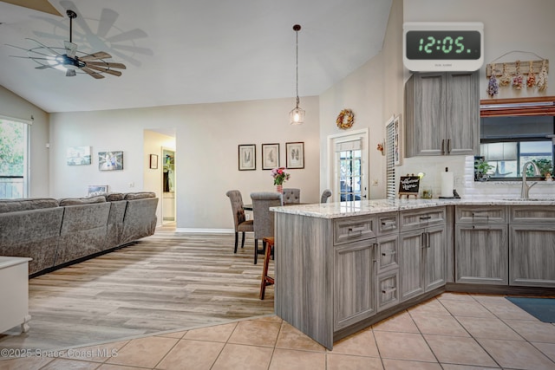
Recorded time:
12,05
